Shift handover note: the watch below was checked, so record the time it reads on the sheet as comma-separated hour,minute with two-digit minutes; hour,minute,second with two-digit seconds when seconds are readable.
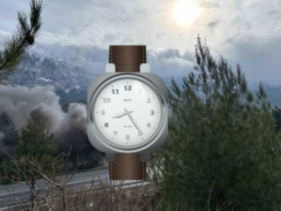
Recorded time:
8,24
